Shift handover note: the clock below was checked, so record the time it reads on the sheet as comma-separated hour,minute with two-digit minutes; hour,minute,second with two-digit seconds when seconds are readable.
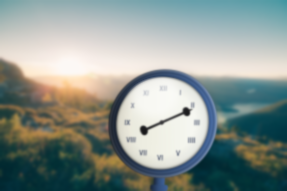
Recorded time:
8,11
